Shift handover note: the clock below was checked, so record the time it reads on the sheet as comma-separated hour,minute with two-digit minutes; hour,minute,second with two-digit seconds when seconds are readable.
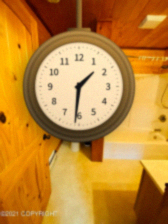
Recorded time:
1,31
